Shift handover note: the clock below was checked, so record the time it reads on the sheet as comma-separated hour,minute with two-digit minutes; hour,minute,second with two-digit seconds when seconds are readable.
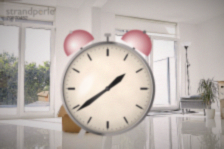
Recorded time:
1,39
